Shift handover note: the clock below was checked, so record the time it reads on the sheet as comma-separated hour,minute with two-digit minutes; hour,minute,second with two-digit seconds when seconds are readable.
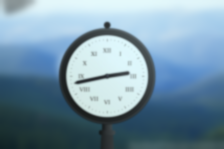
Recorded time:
2,43
